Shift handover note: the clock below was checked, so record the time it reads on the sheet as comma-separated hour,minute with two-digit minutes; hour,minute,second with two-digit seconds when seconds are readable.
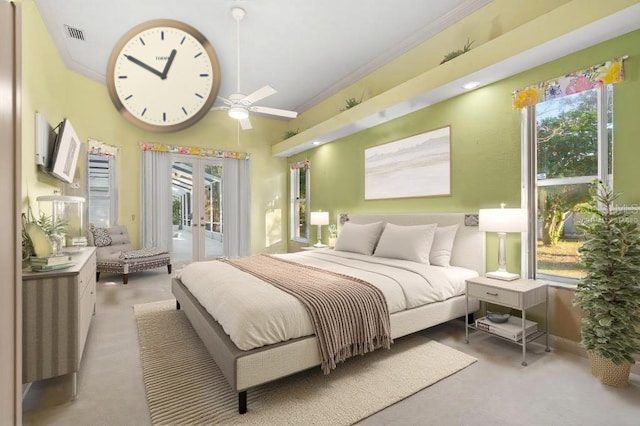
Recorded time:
12,50
